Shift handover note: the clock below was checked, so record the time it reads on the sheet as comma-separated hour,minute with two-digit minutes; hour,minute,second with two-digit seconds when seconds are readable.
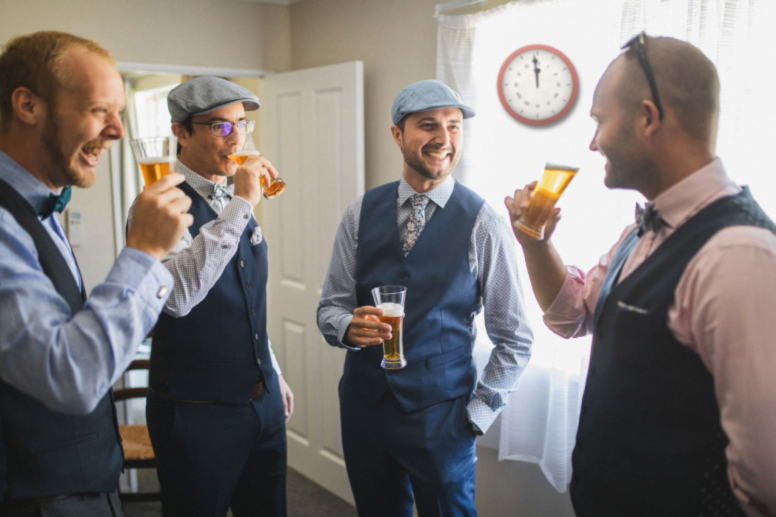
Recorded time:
11,59
